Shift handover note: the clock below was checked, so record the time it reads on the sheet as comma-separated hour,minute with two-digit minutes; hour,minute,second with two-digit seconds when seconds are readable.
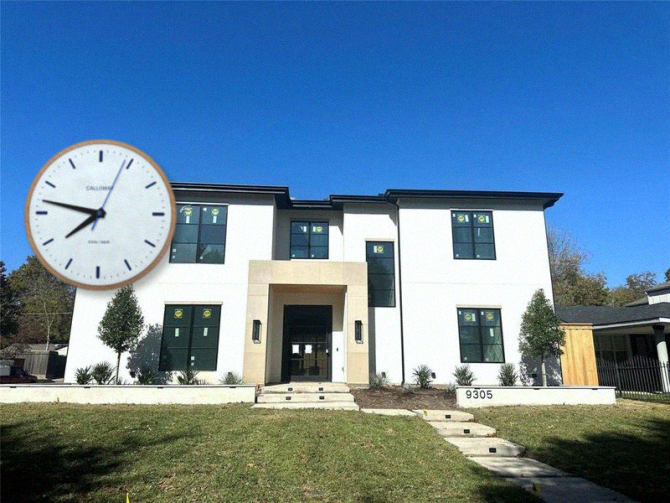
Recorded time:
7,47,04
